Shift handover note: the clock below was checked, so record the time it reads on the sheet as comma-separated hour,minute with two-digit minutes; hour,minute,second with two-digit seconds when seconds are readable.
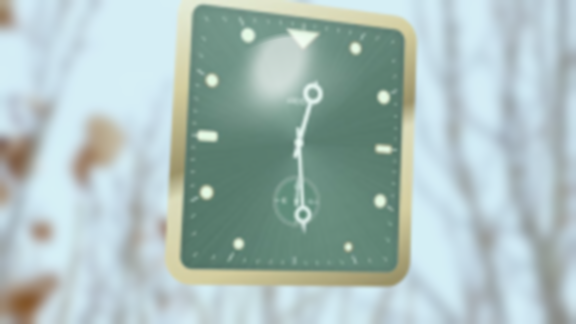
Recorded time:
12,29
